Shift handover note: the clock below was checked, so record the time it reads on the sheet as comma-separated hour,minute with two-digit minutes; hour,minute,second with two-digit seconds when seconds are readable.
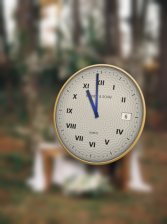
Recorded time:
10,59
